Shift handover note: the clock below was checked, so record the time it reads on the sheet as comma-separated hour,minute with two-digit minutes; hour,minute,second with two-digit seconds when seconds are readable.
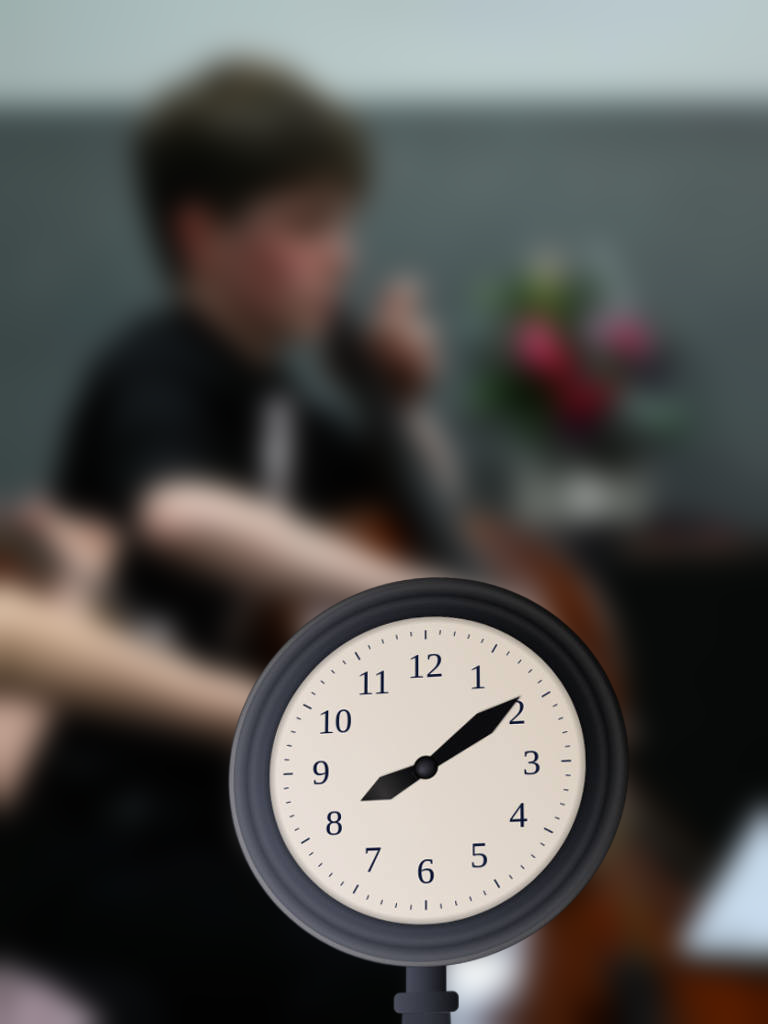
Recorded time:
8,09
